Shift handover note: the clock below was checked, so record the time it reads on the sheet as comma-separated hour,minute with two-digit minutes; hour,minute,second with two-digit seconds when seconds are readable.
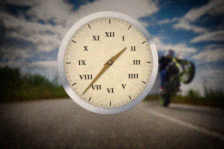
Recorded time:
1,37
